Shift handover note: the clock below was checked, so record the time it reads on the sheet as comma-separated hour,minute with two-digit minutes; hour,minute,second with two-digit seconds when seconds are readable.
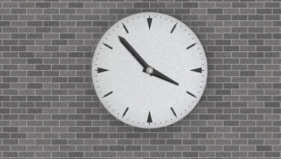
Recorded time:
3,53
